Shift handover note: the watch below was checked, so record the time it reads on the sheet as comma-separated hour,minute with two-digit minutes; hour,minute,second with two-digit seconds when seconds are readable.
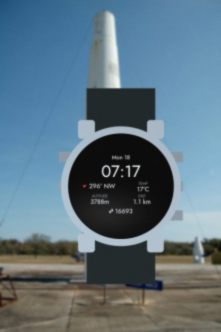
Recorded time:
7,17
